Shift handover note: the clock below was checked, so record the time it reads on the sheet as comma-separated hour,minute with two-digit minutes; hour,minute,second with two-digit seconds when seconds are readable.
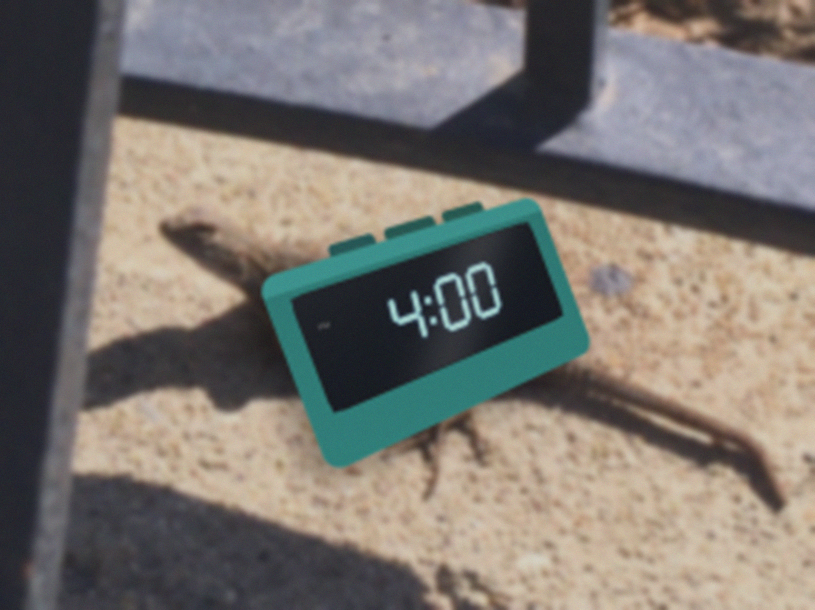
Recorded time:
4,00
